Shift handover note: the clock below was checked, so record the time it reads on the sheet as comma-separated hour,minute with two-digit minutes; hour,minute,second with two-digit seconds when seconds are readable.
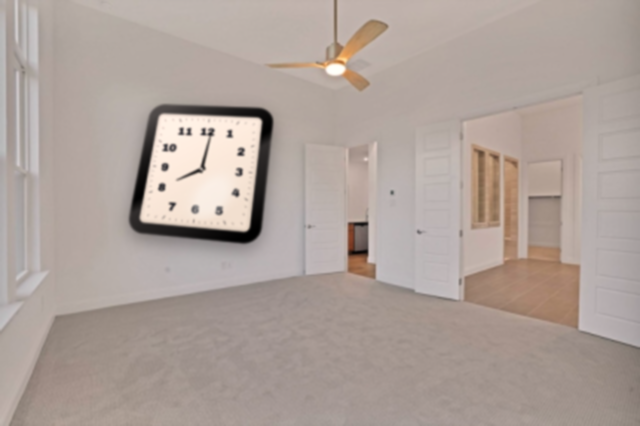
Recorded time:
8,01
